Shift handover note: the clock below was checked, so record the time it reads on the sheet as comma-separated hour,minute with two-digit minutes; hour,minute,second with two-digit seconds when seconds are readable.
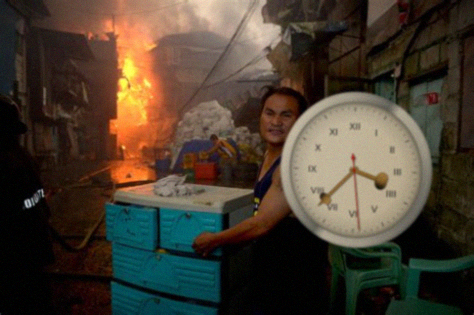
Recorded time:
3,37,29
